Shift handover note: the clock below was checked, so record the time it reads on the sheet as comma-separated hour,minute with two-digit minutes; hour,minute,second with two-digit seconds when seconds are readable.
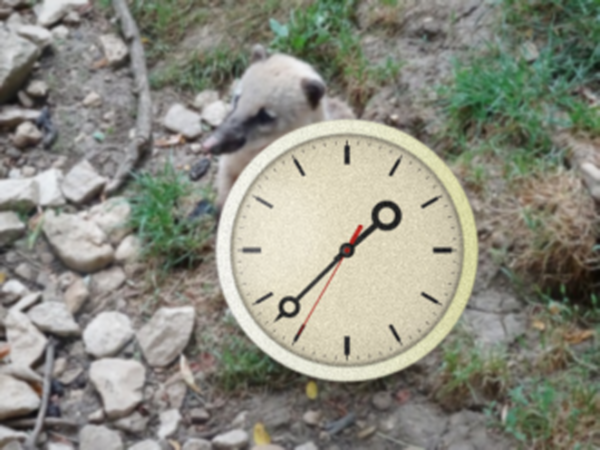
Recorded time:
1,37,35
